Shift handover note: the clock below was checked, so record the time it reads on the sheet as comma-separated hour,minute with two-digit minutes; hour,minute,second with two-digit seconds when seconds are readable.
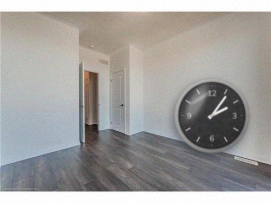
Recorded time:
2,06
